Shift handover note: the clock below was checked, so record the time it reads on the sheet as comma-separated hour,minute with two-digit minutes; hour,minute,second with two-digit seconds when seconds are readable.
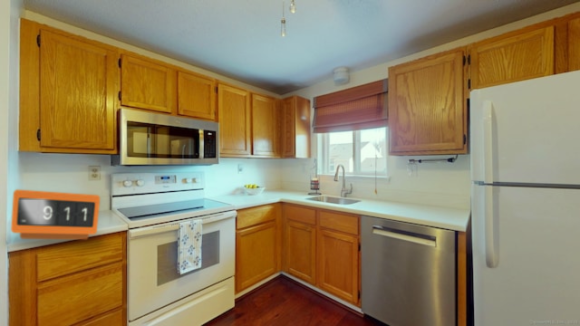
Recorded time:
9,11
